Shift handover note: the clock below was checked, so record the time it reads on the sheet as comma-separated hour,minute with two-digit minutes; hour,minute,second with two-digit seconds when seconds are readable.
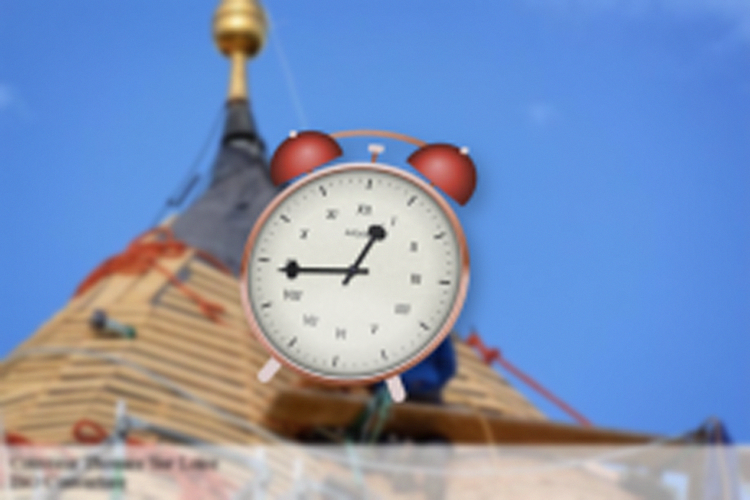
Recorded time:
12,44
